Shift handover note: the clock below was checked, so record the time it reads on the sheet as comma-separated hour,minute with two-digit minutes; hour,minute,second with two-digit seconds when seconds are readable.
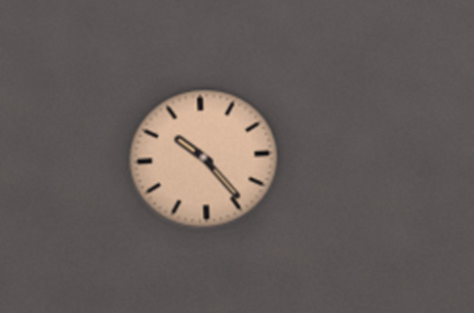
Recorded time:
10,24
